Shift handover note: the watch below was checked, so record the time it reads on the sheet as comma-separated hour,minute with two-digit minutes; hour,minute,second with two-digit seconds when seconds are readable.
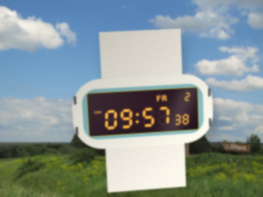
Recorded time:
9,57,38
